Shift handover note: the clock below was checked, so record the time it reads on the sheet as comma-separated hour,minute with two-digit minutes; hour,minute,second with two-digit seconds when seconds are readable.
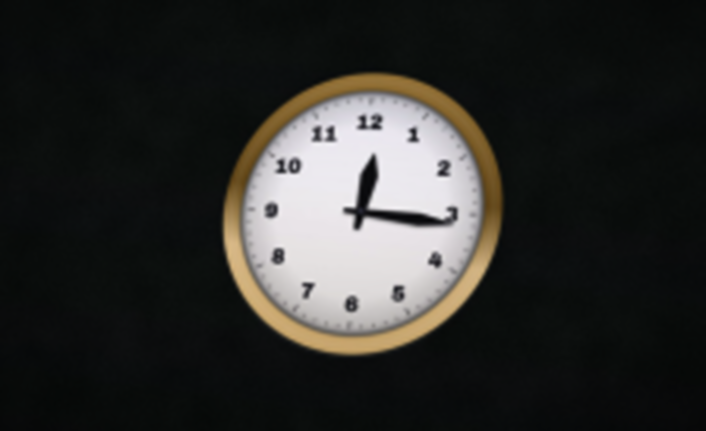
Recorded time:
12,16
